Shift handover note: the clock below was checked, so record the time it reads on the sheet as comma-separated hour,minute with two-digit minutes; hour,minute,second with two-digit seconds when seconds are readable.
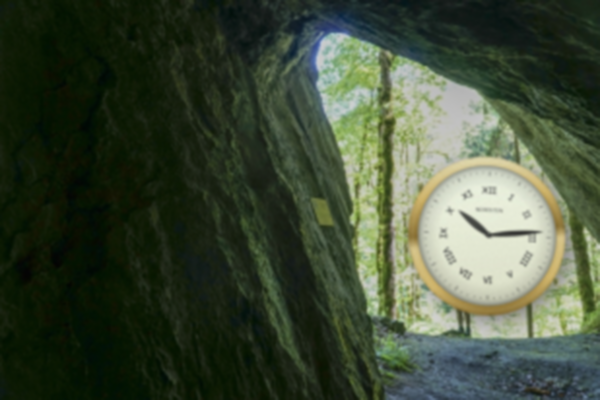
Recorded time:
10,14
